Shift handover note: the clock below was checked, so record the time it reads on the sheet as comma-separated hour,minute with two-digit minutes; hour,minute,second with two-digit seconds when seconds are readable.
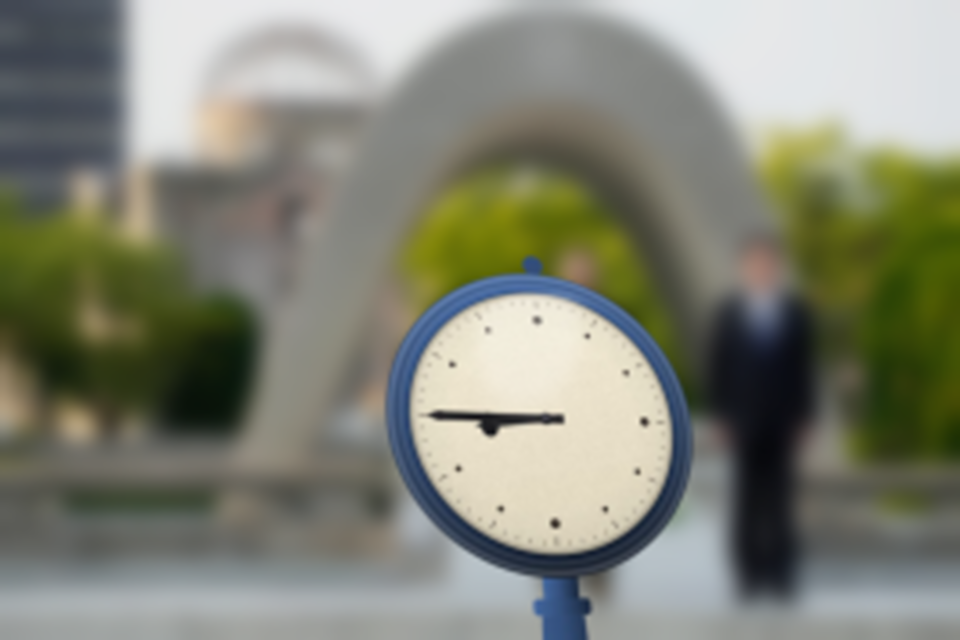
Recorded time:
8,45
